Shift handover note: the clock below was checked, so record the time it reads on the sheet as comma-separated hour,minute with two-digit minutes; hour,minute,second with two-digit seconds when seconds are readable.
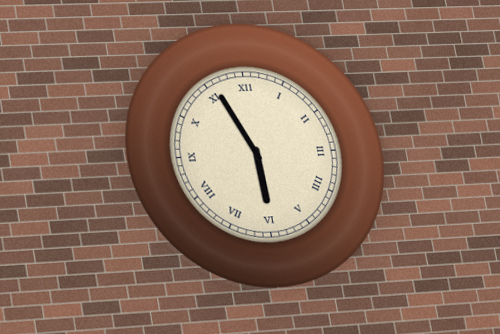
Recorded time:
5,56
